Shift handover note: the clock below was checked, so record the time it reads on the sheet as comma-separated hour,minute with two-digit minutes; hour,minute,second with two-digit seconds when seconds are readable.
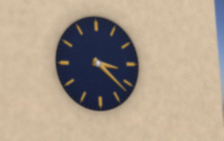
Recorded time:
3,22
